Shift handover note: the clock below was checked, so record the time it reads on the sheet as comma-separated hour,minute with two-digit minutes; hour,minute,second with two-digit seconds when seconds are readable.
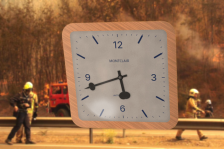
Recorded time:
5,42
